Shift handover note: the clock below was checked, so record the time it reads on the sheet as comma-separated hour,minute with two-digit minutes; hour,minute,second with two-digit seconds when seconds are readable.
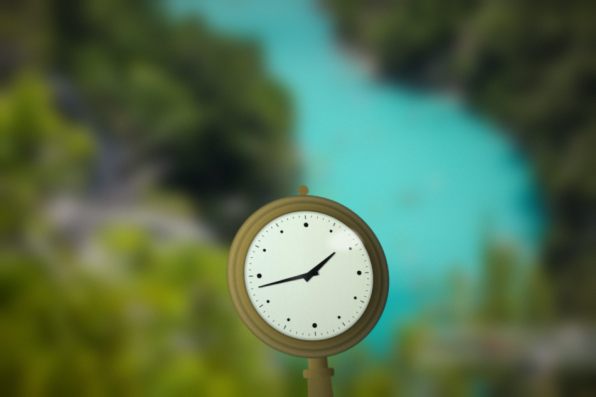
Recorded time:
1,43
